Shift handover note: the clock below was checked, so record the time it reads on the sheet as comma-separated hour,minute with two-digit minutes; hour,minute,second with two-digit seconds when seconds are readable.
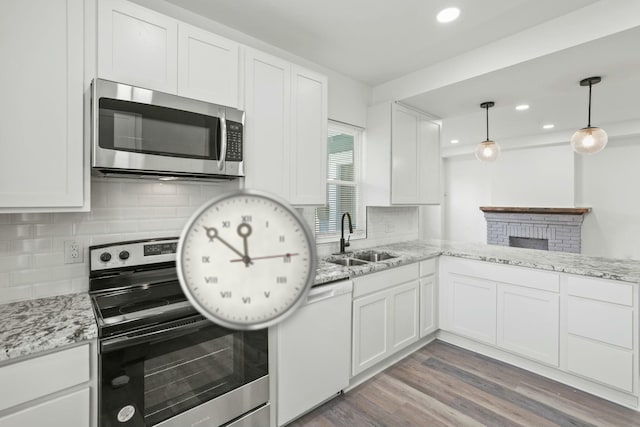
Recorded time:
11,51,14
